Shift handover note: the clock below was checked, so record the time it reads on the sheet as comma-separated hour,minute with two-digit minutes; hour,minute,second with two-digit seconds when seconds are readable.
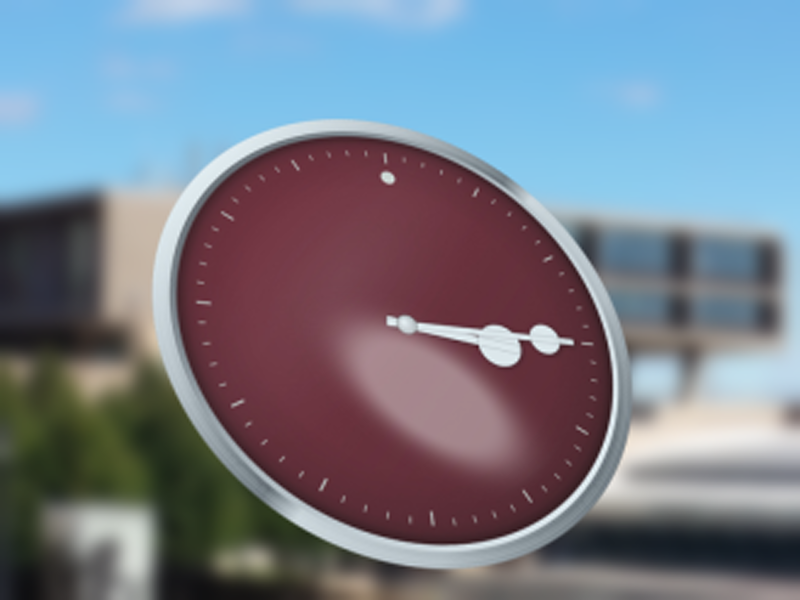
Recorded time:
3,15
